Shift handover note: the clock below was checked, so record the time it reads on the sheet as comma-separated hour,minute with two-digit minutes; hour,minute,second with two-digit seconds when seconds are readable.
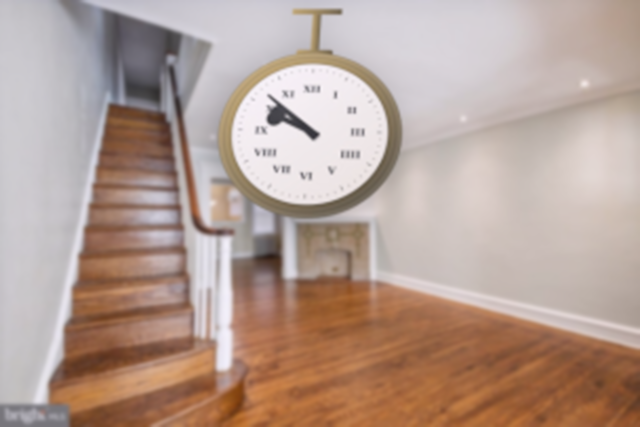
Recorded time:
9,52
